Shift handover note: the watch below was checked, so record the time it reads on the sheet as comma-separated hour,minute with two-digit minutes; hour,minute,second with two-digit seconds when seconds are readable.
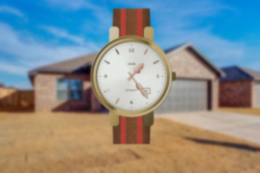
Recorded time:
1,24
